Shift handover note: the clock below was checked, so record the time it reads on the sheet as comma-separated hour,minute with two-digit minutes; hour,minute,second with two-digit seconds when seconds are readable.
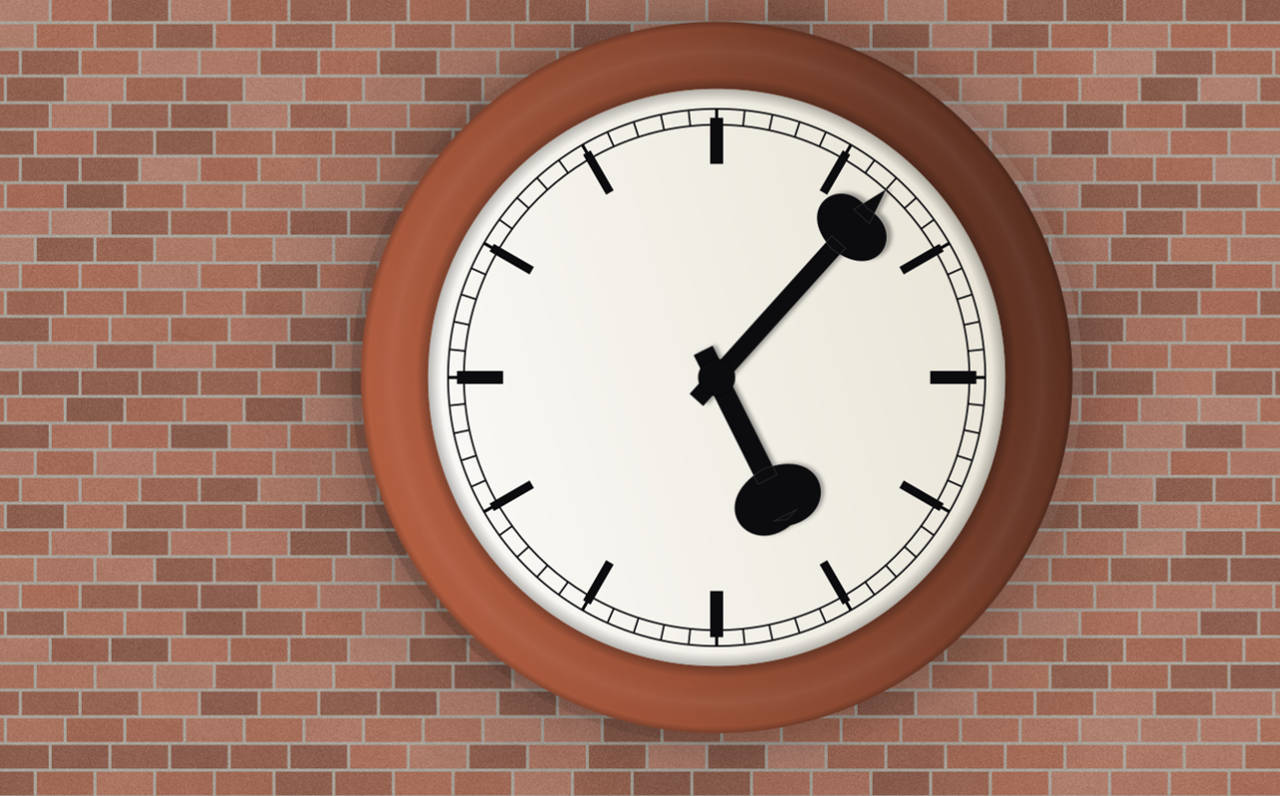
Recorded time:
5,07
